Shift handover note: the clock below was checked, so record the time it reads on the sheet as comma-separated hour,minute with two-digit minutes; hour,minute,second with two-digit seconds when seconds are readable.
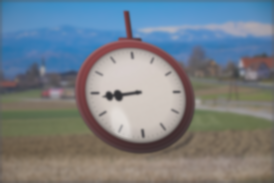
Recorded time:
8,44
